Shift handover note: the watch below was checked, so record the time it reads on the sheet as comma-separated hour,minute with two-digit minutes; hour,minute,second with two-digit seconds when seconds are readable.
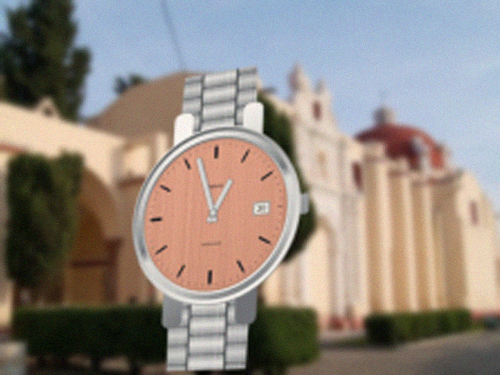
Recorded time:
12,57
